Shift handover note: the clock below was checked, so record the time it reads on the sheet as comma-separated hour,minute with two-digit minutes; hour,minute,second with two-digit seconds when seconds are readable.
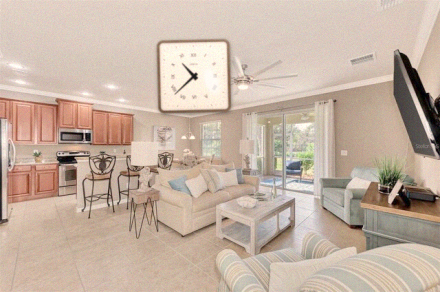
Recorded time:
10,38
